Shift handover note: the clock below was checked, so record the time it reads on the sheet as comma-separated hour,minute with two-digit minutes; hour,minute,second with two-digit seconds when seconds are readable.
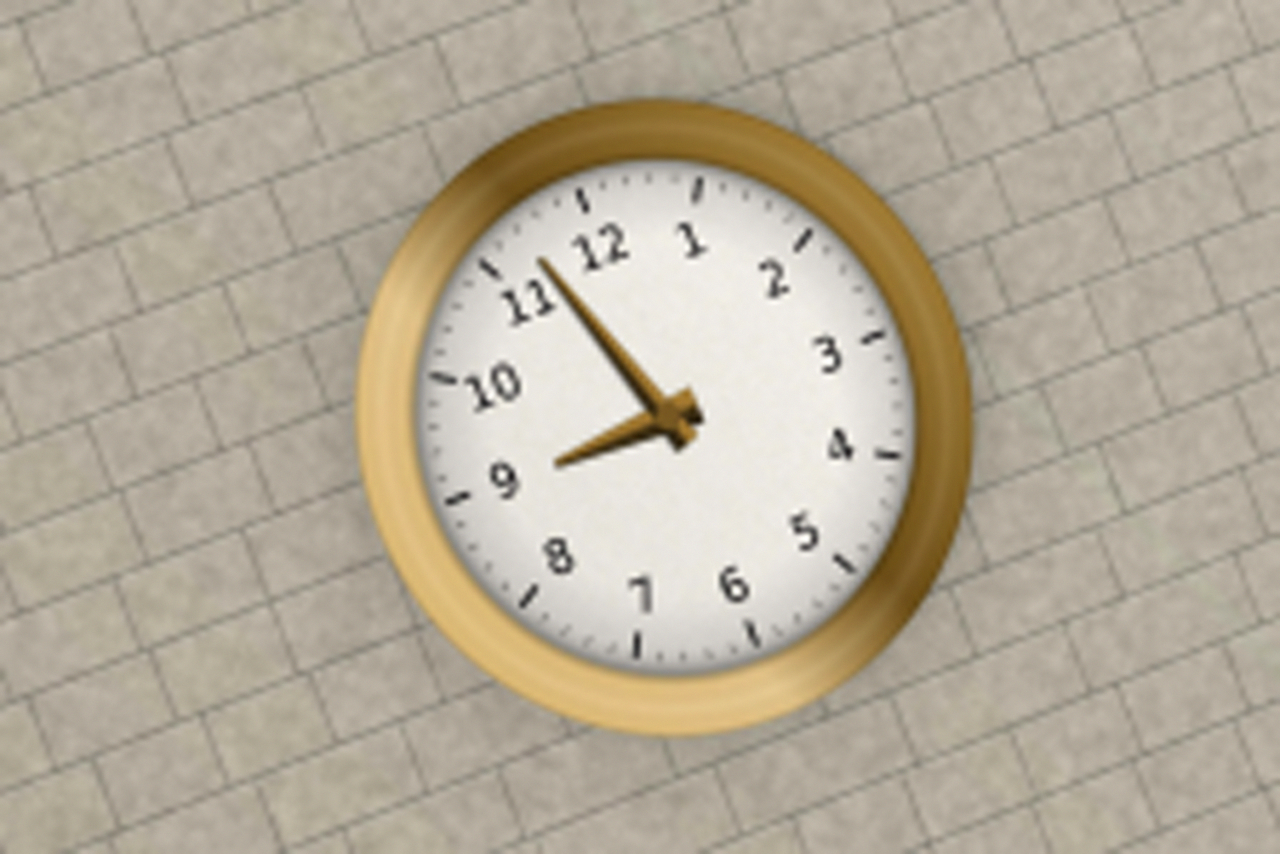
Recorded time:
8,57
